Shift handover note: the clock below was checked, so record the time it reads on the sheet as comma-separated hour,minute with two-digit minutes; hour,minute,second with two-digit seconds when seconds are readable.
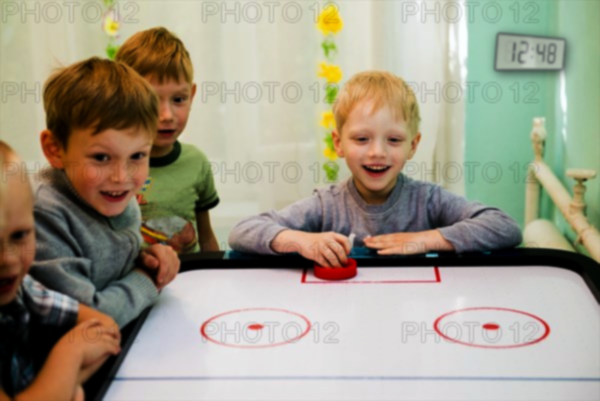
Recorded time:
12,48
